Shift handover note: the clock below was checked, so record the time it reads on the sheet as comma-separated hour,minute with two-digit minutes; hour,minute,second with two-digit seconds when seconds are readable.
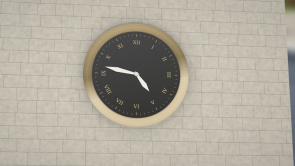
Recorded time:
4,47
